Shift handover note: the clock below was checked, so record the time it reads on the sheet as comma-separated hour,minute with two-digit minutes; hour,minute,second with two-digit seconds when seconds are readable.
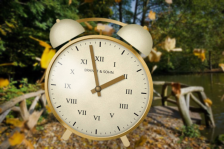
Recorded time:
1,58
